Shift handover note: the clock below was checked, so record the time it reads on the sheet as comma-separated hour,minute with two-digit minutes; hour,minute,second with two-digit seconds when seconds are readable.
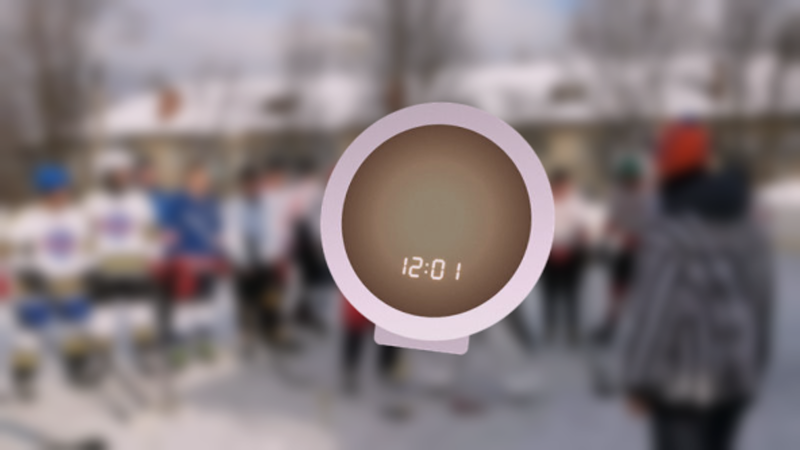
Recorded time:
12,01
